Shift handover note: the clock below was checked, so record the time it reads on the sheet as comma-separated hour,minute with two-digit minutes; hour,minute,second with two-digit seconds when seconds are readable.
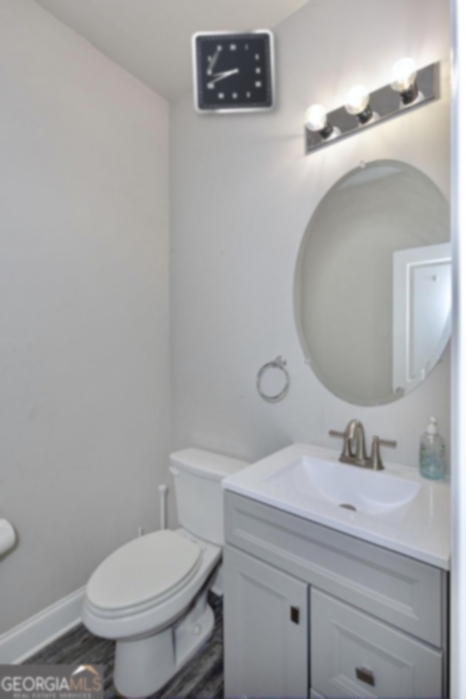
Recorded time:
8,41
